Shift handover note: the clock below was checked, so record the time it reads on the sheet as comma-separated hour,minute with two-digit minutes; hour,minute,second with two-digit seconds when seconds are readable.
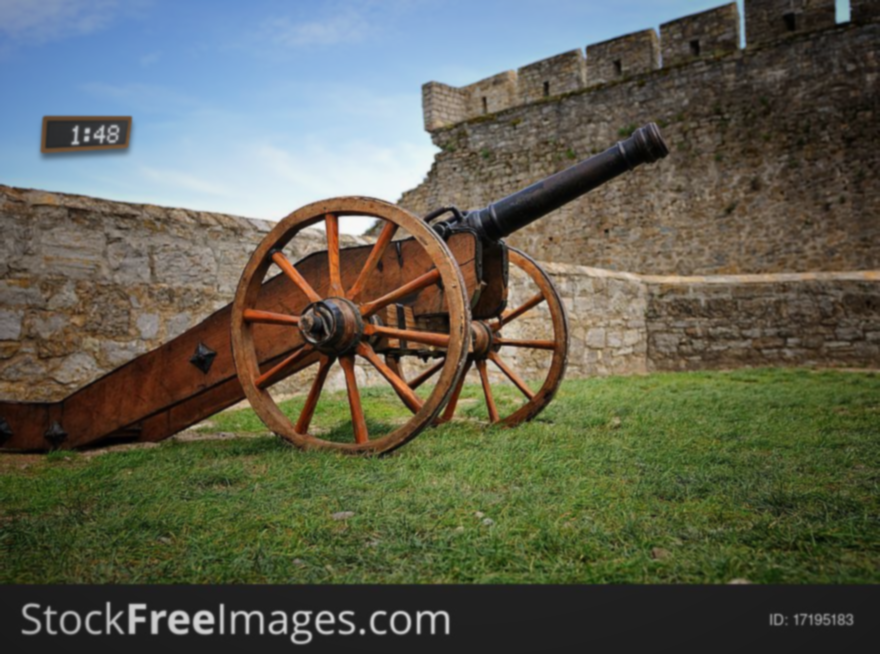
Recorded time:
1,48
